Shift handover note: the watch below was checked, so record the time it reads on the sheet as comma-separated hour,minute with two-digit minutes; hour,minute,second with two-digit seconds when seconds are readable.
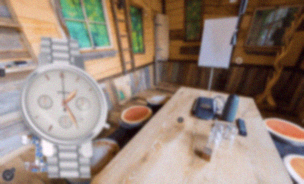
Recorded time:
1,26
